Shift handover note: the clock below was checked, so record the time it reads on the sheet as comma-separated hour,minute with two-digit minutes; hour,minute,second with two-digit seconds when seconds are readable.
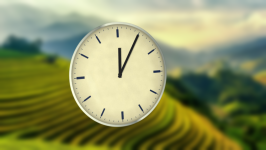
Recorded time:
12,05
